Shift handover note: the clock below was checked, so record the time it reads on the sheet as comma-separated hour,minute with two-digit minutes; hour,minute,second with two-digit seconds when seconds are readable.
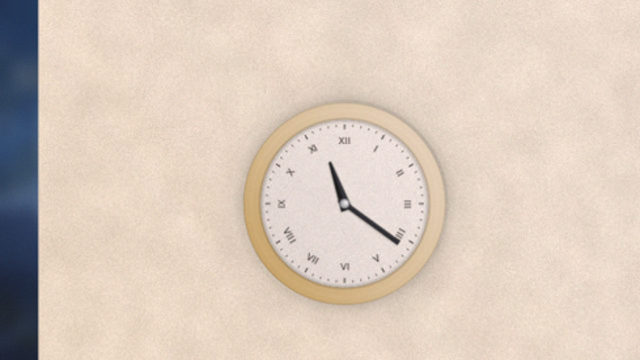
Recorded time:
11,21
